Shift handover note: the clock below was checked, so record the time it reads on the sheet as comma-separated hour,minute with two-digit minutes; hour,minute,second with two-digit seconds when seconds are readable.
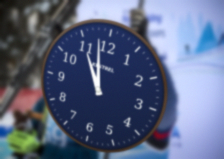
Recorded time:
10,58
